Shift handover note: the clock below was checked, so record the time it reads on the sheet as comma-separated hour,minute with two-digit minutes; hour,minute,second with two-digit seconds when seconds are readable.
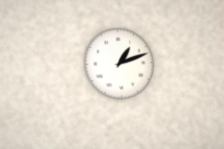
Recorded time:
1,12
